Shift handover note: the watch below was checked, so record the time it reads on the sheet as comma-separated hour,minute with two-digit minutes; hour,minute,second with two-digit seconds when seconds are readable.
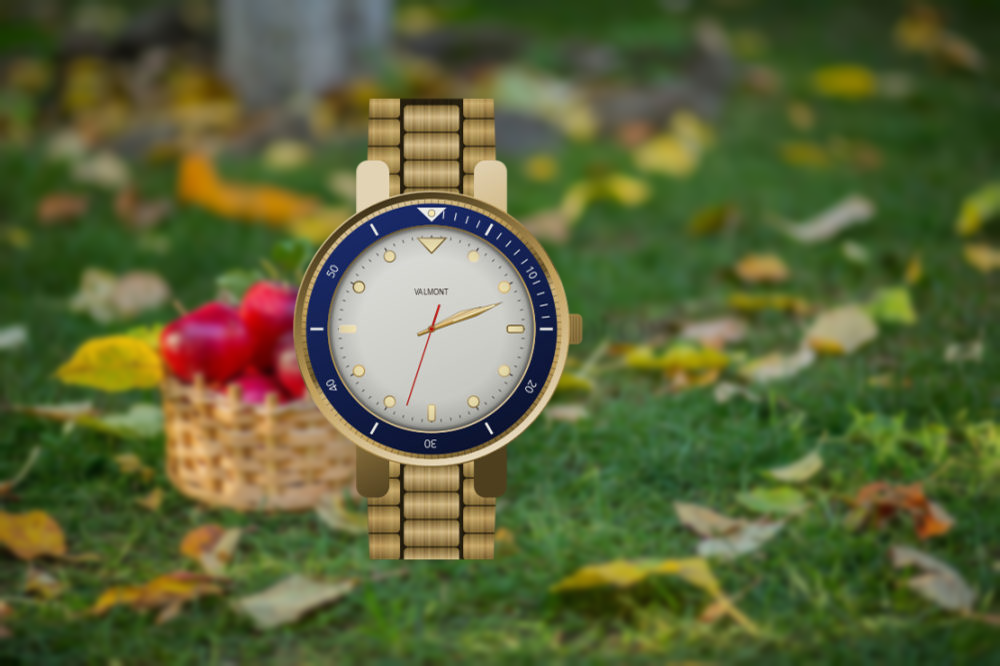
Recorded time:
2,11,33
